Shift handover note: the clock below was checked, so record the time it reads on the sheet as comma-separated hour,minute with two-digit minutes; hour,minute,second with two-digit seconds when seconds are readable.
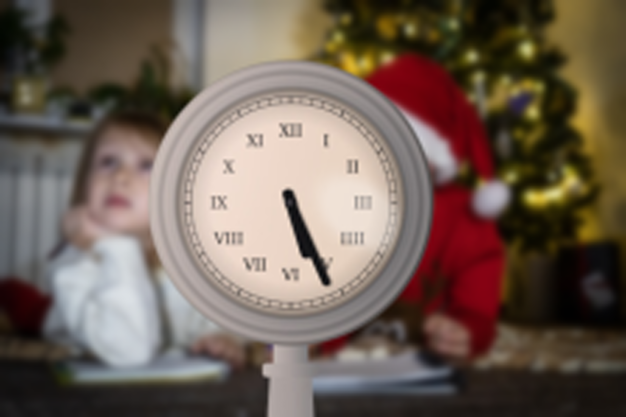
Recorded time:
5,26
